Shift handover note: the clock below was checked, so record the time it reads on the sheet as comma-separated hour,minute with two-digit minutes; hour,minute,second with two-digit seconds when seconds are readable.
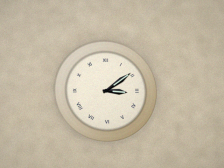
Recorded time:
3,09
